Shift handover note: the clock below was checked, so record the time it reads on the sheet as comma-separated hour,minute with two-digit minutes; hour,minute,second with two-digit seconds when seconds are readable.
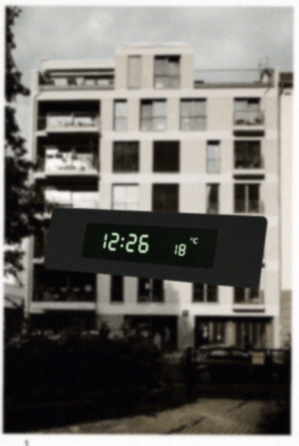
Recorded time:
12,26
